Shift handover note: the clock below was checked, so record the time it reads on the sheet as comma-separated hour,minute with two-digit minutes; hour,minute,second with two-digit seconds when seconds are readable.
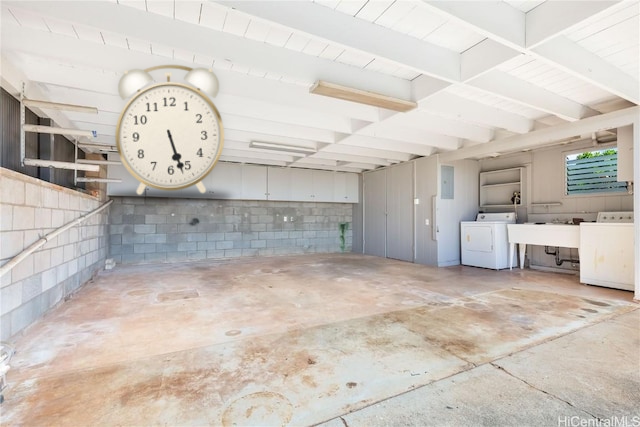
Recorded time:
5,27
